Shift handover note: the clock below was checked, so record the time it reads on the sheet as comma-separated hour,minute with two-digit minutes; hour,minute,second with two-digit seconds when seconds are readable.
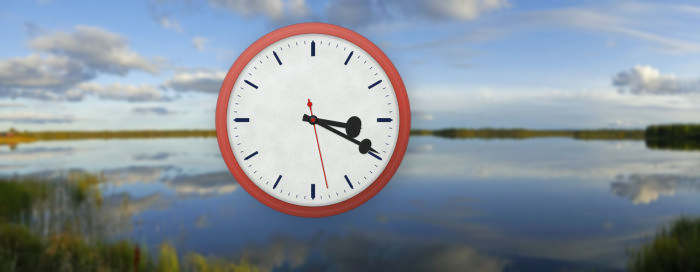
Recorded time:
3,19,28
